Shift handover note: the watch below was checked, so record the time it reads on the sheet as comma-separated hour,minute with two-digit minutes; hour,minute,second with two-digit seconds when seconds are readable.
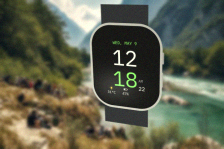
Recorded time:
12,18
